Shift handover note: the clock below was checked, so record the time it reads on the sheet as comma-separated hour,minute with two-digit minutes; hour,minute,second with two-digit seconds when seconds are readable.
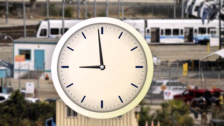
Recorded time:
8,59
